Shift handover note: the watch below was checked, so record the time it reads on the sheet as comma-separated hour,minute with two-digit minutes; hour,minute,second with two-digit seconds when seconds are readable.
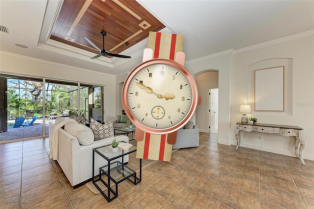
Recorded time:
2,49
